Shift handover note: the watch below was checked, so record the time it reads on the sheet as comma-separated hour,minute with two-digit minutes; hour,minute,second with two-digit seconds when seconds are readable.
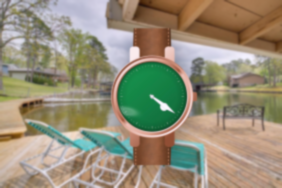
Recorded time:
4,21
